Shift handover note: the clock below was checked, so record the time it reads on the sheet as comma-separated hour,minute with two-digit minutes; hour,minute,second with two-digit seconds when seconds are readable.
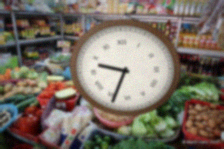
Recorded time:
9,34
